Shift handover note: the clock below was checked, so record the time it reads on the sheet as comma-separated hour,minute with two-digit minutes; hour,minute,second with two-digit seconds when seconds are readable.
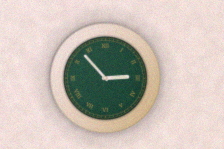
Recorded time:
2,53
